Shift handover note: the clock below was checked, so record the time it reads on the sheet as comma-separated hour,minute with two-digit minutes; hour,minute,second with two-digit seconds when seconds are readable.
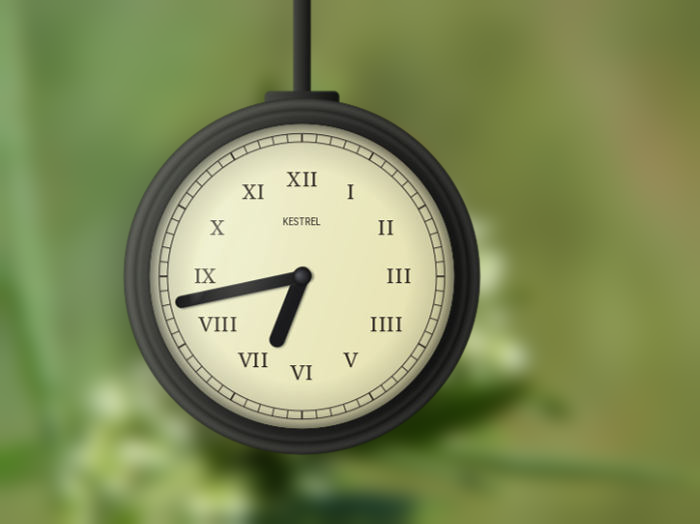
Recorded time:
6,43
